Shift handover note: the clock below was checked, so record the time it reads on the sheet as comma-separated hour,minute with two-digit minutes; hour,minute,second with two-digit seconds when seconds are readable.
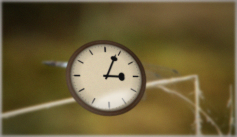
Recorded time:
3,04
